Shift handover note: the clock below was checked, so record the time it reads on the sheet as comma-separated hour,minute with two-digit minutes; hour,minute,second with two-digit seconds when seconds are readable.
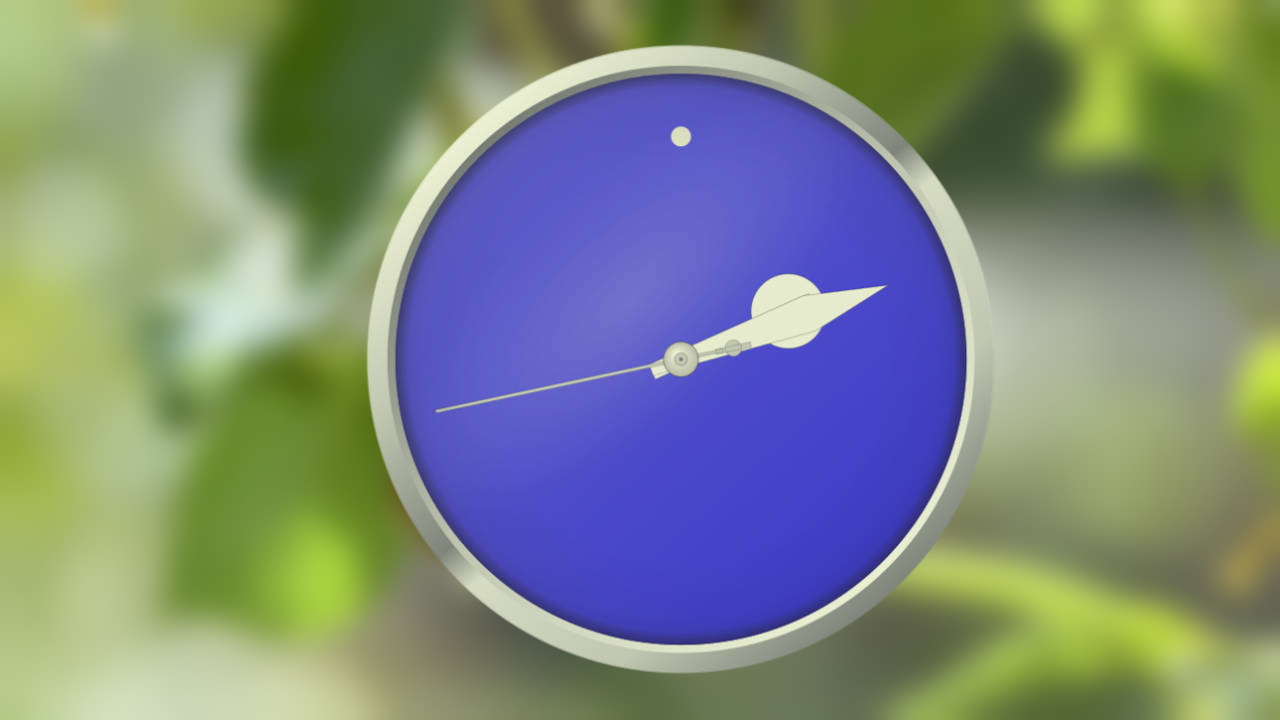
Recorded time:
2,11,43
